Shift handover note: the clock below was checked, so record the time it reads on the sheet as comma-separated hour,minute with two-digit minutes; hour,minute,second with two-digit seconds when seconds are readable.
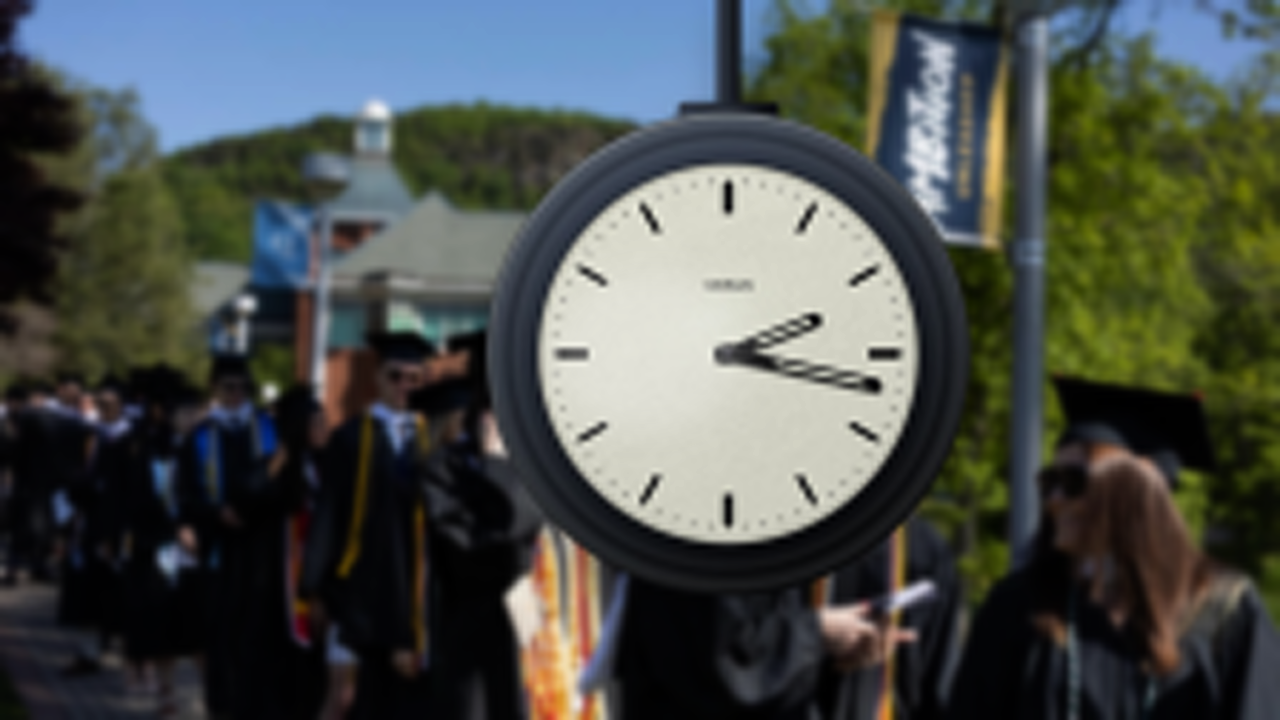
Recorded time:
2,17
